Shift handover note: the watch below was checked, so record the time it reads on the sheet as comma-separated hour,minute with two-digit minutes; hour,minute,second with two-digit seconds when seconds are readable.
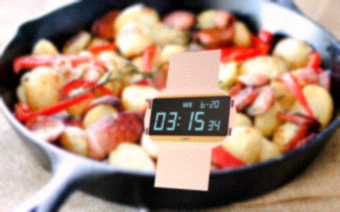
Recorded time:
3,15
